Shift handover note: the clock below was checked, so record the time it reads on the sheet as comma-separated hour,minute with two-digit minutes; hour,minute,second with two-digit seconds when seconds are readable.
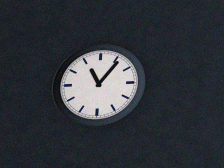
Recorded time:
11,06
